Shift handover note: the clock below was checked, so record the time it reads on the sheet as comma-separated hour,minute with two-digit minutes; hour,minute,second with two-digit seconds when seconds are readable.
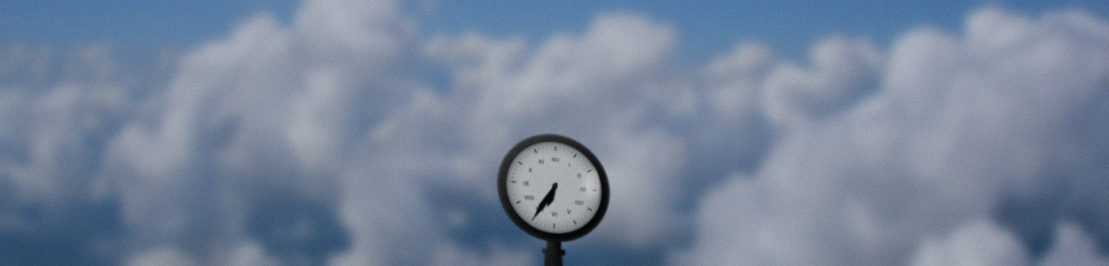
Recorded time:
6,35
